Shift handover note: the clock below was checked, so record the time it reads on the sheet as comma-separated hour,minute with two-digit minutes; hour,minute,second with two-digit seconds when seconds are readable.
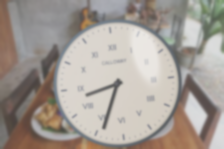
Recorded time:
8,34
